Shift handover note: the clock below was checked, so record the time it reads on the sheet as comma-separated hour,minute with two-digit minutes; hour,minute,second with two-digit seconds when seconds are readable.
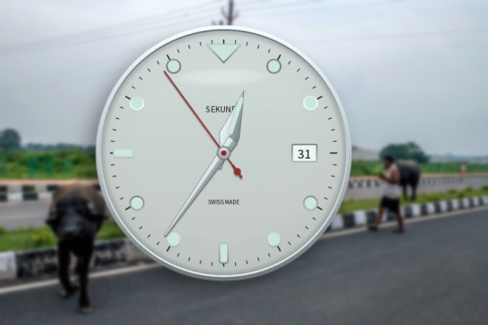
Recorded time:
12,35,54
